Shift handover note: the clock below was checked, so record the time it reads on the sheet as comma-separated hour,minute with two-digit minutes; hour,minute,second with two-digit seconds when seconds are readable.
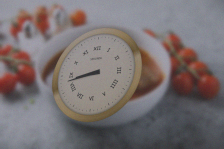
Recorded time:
8,43
